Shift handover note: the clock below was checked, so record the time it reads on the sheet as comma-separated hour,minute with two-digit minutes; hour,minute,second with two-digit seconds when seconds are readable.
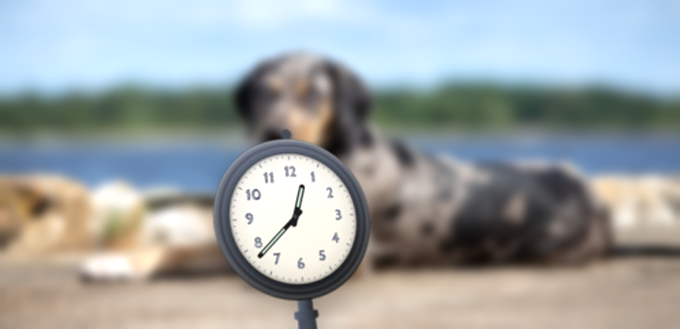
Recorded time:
12,38
